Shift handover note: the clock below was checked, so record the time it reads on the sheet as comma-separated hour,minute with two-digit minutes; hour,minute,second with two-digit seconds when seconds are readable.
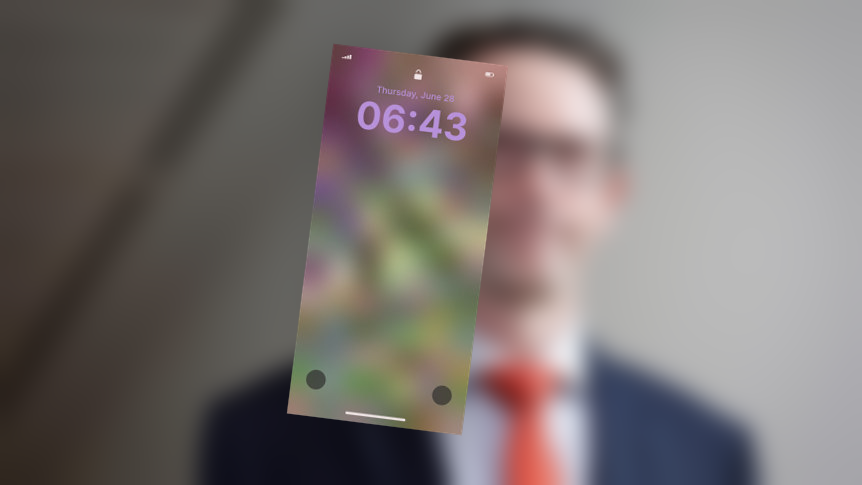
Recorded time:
6,43
